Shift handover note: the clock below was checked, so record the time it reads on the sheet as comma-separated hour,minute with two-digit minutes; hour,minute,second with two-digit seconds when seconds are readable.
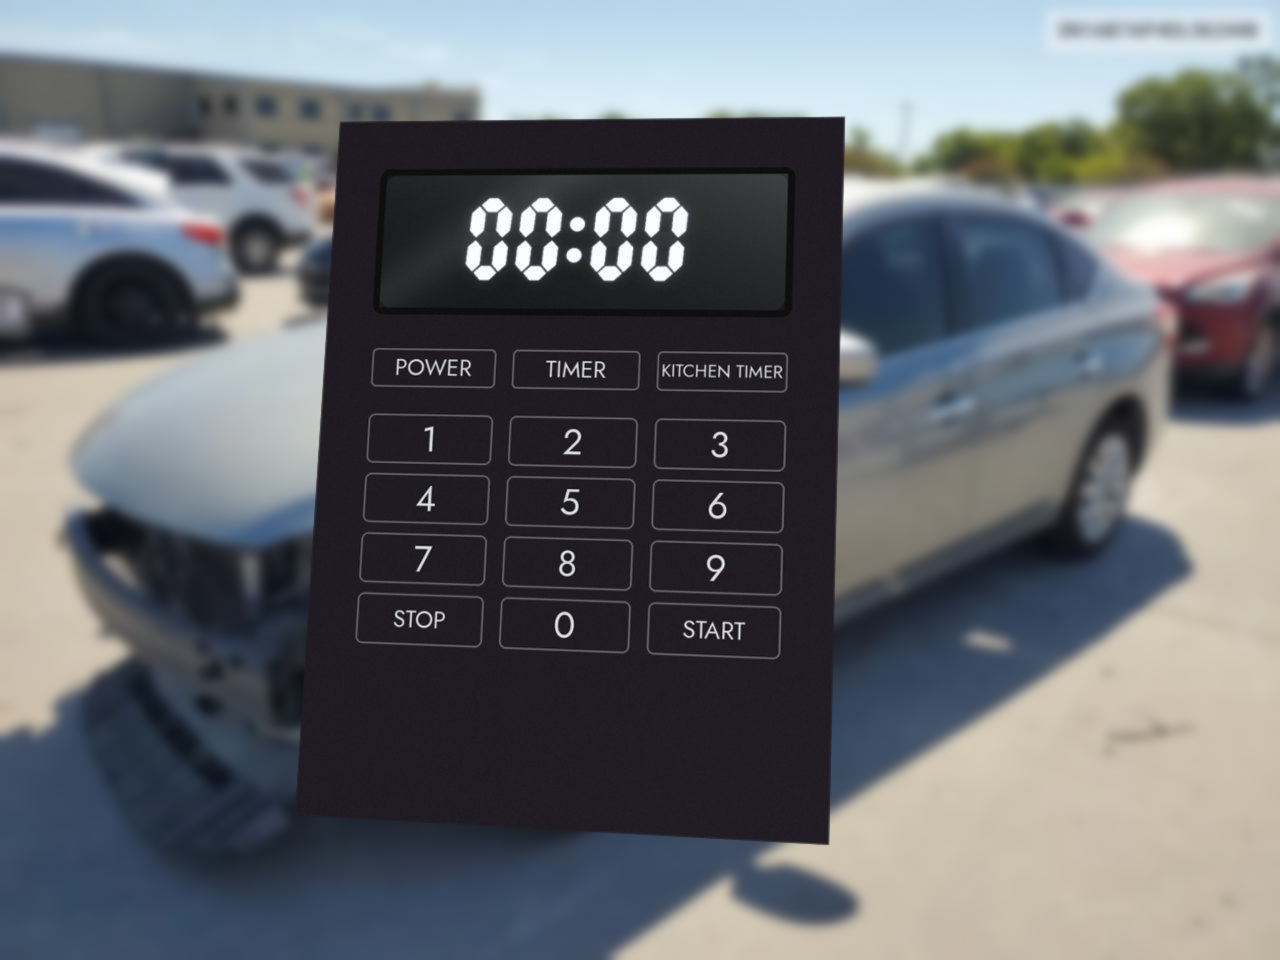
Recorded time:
0,00
